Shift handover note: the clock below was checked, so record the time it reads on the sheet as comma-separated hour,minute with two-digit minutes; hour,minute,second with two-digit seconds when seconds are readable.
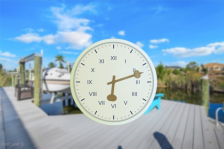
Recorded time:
6,12
